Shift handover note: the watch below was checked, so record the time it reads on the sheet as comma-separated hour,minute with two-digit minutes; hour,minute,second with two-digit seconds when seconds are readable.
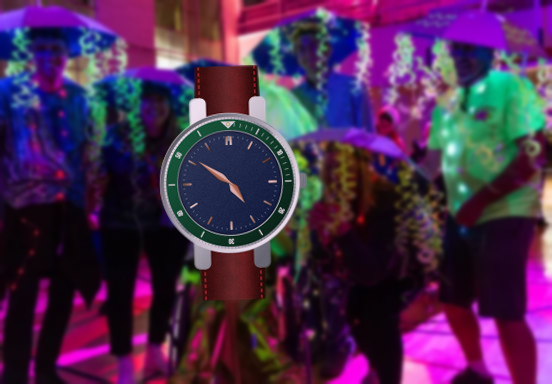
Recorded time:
4,51
